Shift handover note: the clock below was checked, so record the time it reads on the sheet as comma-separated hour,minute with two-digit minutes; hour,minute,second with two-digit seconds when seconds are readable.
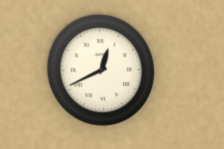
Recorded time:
12,41
